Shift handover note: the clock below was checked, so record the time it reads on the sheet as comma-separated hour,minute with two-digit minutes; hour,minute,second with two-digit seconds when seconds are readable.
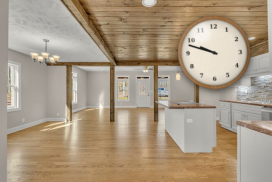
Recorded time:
9,48
